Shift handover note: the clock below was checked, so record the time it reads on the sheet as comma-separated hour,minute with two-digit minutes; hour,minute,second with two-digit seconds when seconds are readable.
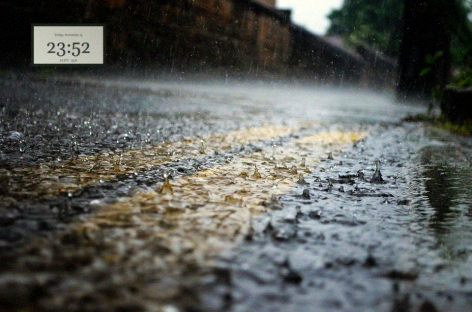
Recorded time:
23,52
